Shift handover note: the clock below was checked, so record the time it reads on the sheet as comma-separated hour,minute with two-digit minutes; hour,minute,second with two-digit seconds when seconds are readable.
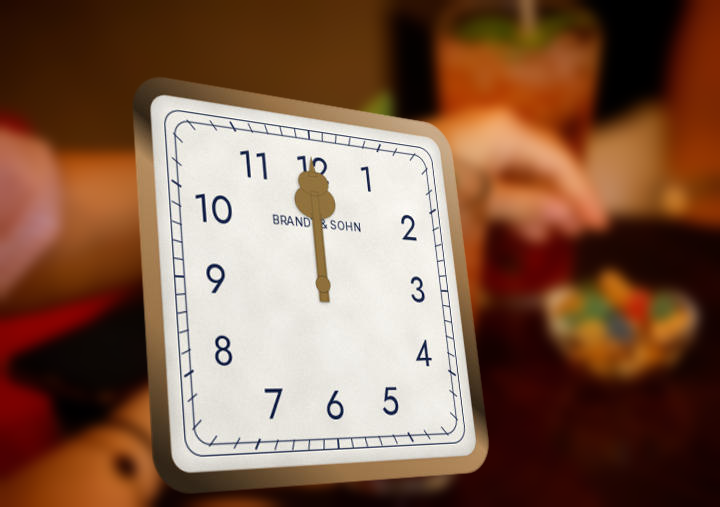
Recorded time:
12,00
